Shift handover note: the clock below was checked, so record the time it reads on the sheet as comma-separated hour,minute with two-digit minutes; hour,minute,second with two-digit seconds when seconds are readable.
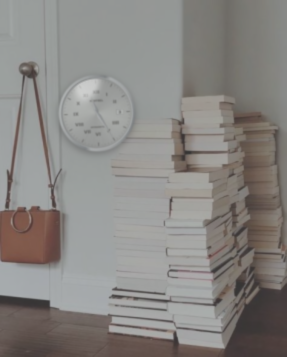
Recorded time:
11,25
